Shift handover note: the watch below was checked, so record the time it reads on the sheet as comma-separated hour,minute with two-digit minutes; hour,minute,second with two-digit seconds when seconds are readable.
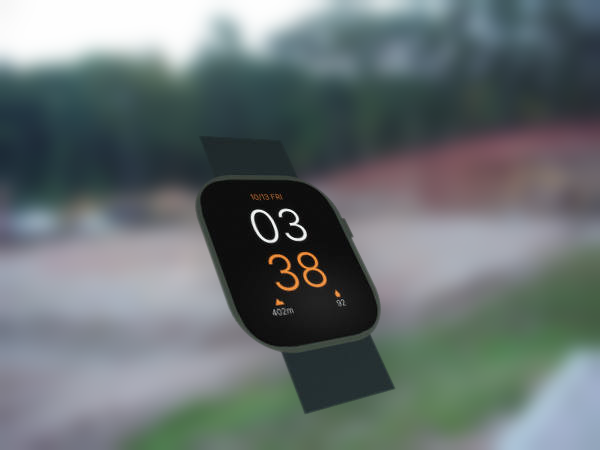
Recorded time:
3,38
